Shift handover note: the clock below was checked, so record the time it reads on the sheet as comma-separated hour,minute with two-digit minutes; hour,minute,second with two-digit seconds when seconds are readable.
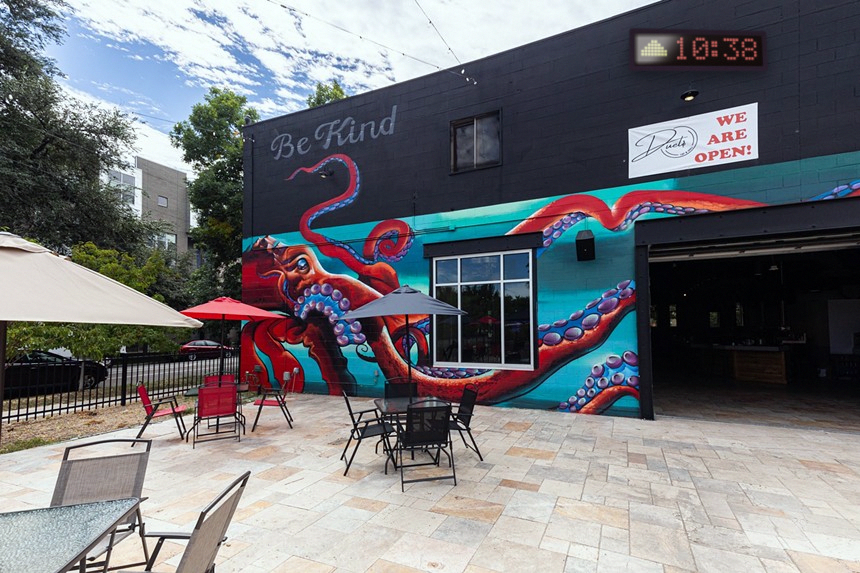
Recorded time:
10,38
